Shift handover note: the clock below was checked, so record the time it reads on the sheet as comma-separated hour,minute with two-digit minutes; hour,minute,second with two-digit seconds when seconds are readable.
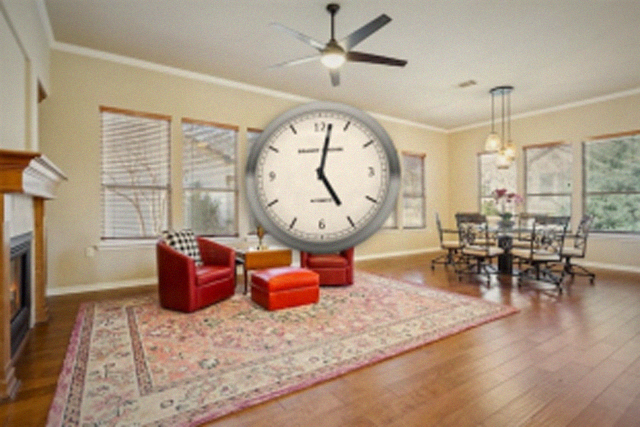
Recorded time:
5,02
